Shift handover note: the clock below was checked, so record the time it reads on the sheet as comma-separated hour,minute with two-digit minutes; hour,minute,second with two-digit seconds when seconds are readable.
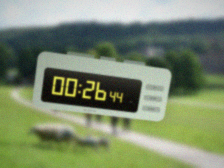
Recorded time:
0,26
